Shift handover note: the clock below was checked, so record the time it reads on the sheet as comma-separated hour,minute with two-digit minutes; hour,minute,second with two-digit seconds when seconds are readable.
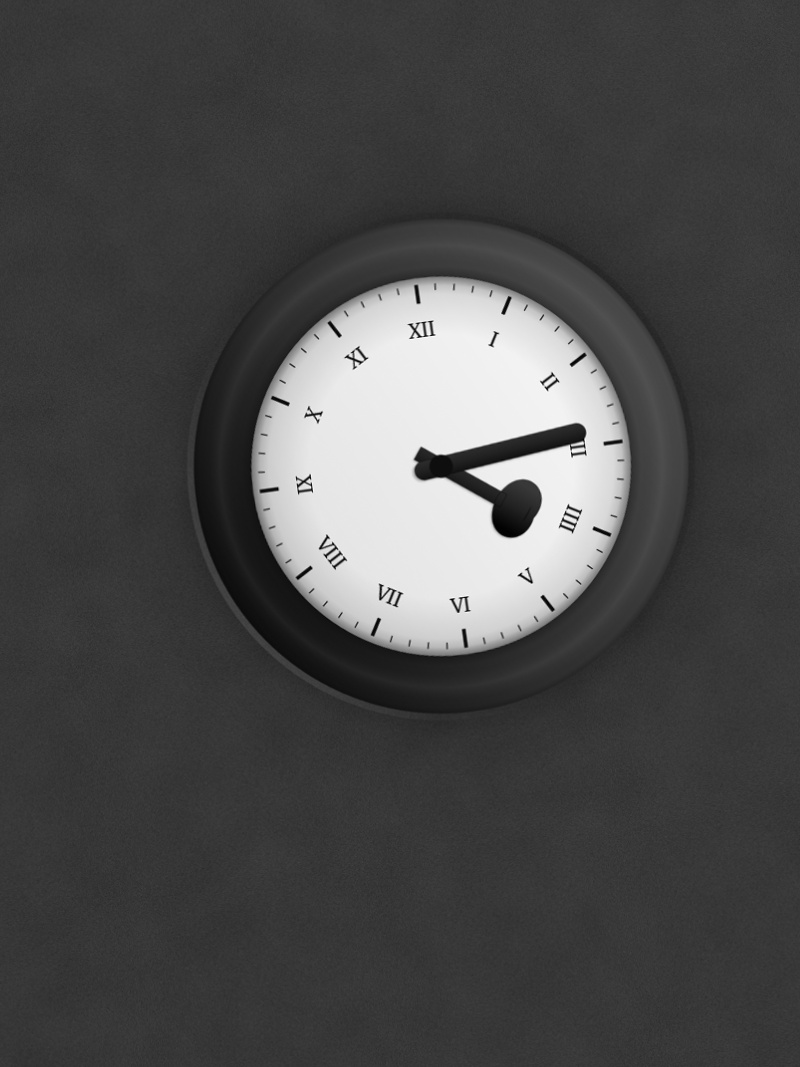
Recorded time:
4,14
